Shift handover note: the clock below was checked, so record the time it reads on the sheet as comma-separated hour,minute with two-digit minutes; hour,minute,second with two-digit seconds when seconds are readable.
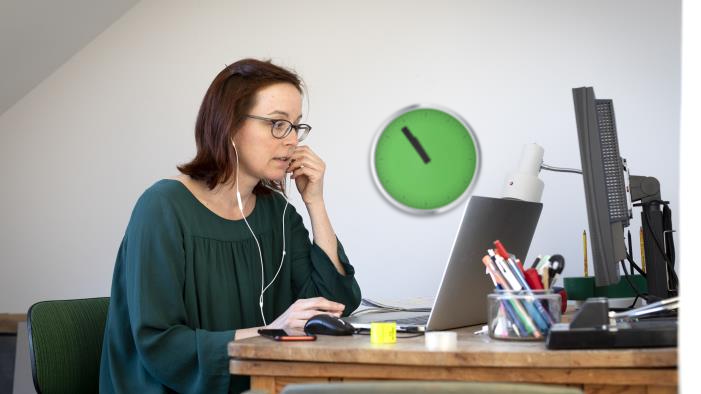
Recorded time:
10,54
